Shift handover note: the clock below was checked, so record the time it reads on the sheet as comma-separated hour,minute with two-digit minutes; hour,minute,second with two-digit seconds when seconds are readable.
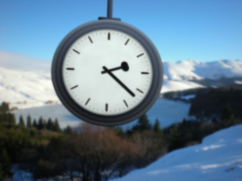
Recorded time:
2,22
